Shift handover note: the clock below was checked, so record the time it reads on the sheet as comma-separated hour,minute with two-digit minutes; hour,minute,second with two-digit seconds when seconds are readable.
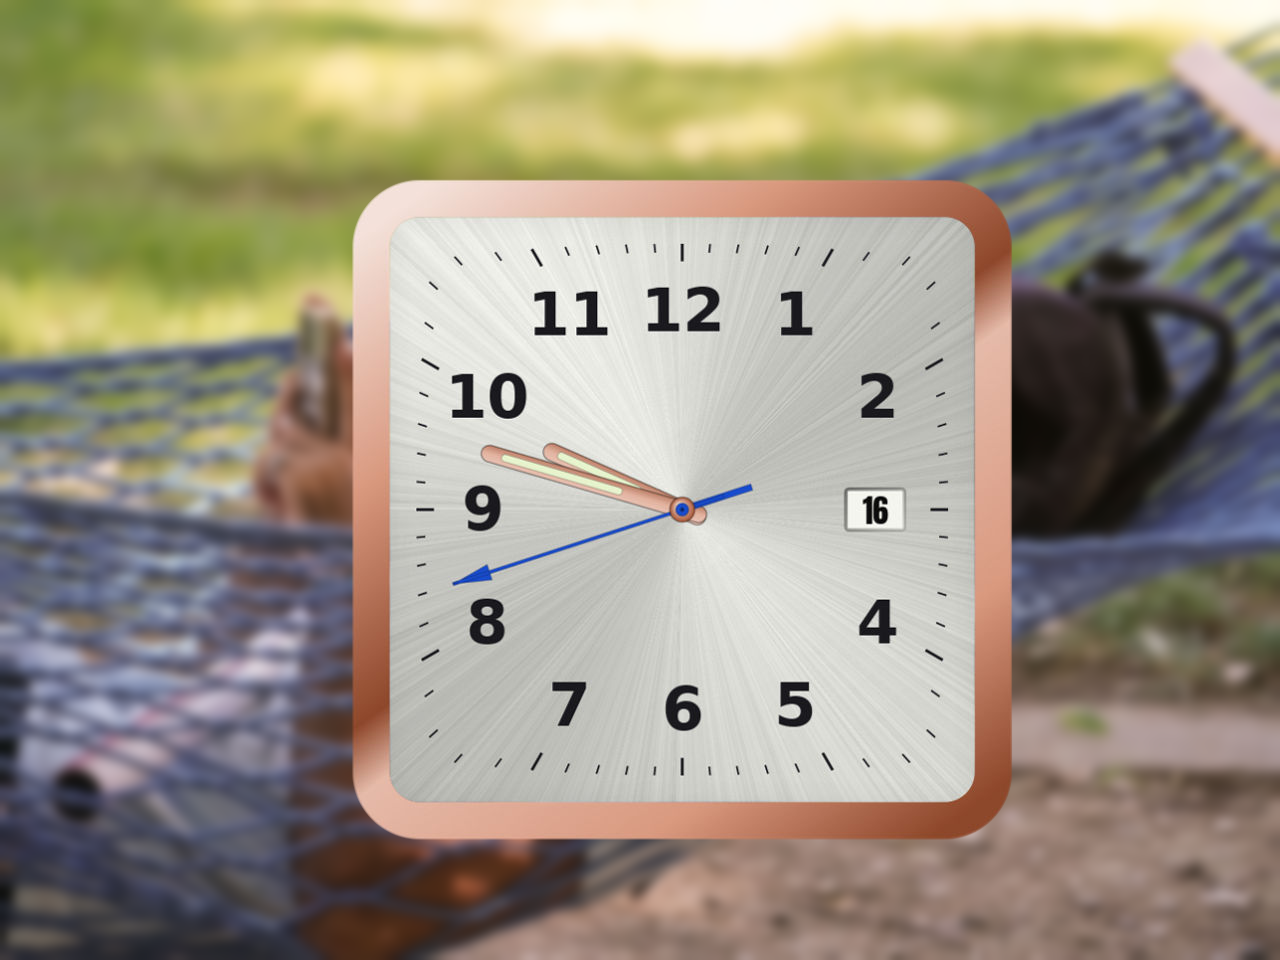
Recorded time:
9,47,42
